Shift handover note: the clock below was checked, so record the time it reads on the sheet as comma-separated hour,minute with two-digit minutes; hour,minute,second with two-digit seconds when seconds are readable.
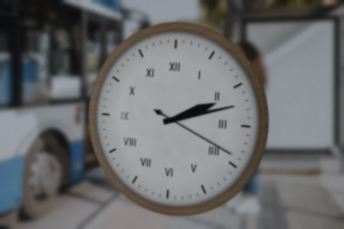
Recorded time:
2,12,19
